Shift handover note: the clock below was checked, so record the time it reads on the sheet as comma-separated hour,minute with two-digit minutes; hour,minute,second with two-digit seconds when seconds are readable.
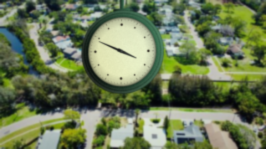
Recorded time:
3,49
